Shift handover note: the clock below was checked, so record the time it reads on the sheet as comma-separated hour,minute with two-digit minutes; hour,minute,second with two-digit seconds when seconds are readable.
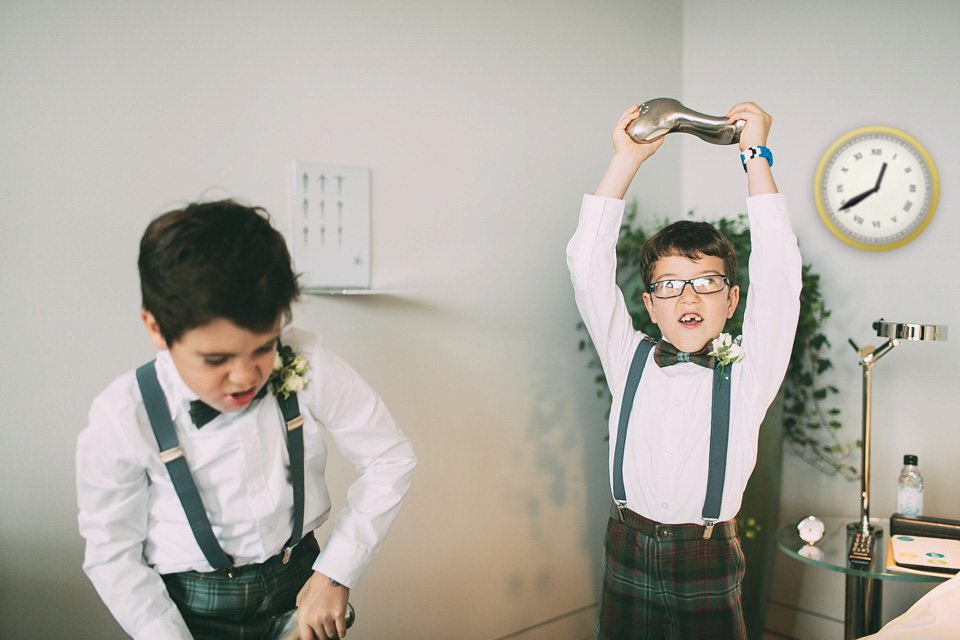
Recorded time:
12,40
